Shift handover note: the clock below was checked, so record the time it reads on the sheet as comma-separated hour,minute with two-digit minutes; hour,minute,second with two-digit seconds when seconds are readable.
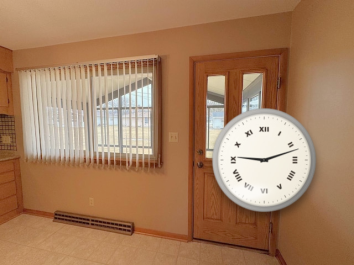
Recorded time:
9,12
